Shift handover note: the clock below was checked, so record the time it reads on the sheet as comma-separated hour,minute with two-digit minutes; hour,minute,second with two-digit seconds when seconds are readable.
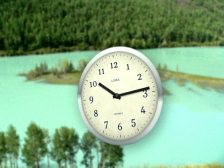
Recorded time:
10,14
